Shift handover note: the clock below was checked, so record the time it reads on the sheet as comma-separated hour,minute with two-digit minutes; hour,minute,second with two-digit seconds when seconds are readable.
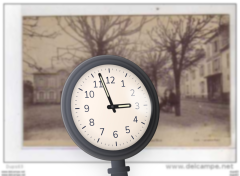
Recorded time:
2,57
